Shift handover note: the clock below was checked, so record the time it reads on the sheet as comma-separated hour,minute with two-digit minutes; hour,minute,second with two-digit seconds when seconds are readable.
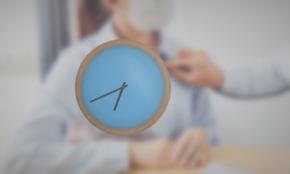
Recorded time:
6,41
